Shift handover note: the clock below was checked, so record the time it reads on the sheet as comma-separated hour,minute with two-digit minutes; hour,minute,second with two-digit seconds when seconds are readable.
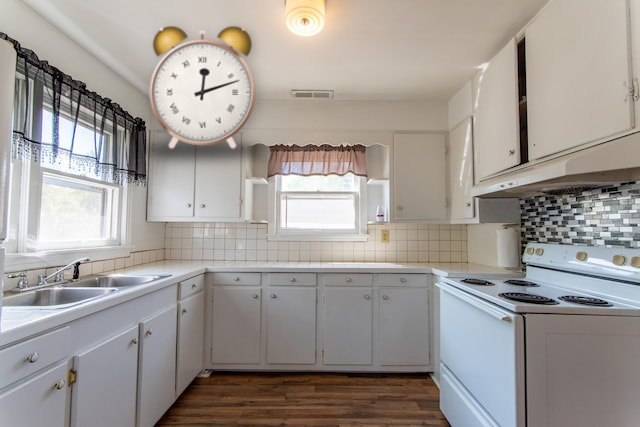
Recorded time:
12,12
